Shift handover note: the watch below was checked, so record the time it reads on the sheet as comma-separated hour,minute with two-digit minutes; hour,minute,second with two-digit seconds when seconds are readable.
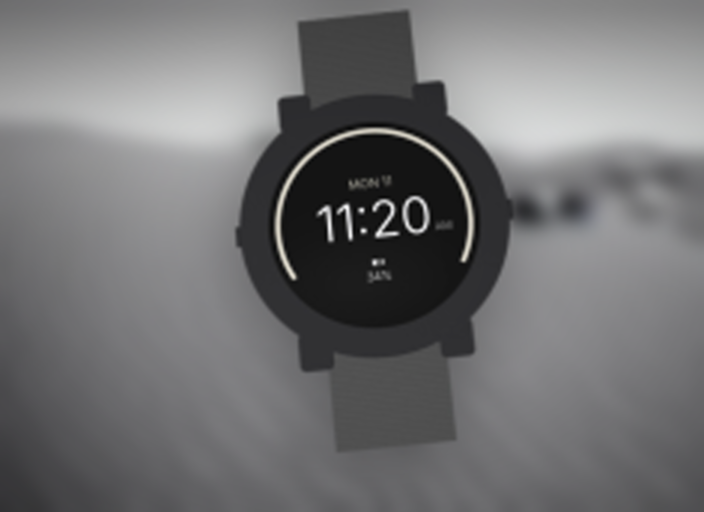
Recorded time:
11,20
